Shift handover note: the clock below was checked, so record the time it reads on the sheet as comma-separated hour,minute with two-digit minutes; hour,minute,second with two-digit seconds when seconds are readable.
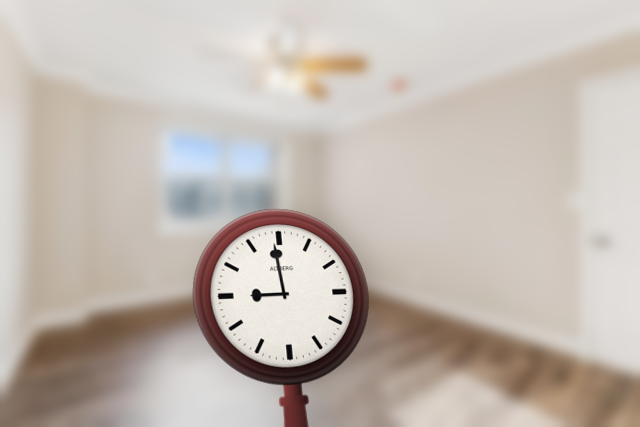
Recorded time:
8,59
